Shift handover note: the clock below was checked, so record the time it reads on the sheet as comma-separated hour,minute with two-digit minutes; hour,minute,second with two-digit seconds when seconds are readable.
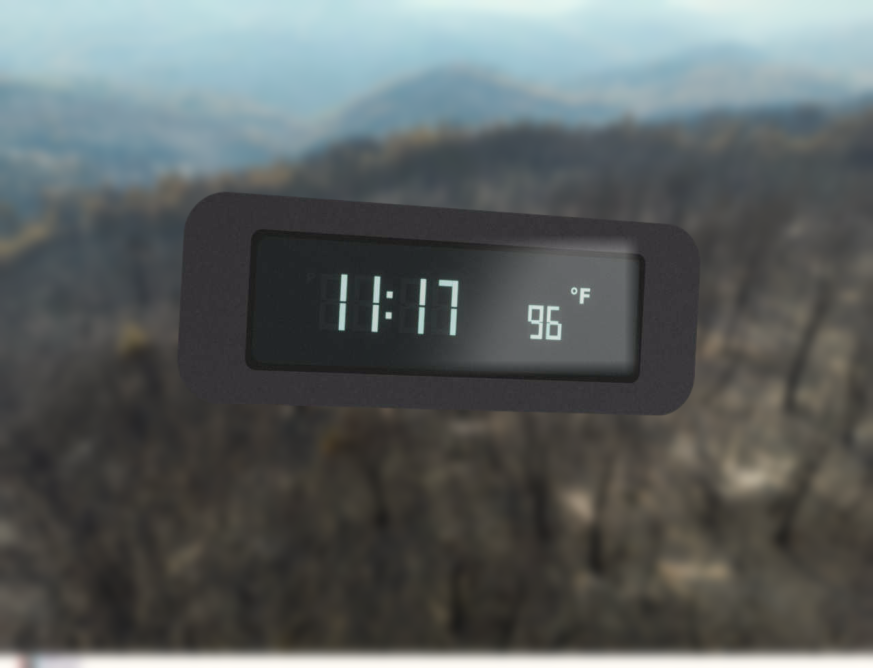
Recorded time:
11,17
